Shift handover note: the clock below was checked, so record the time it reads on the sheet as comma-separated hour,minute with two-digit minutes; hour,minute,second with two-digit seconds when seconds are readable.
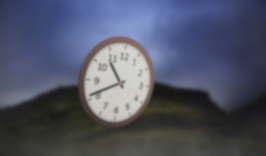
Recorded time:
10,41
